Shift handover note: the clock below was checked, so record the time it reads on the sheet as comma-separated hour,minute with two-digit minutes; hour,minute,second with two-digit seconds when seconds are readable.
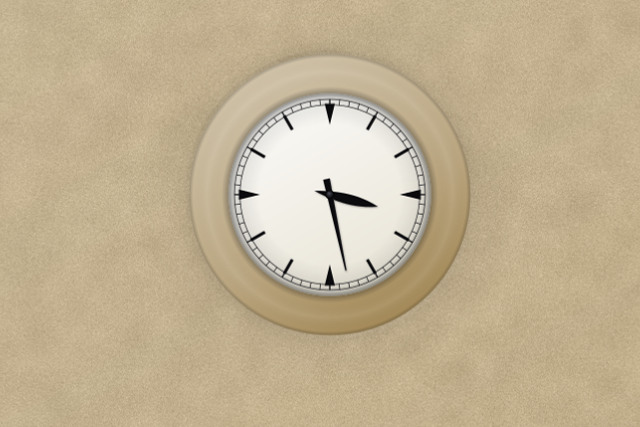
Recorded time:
3,28
